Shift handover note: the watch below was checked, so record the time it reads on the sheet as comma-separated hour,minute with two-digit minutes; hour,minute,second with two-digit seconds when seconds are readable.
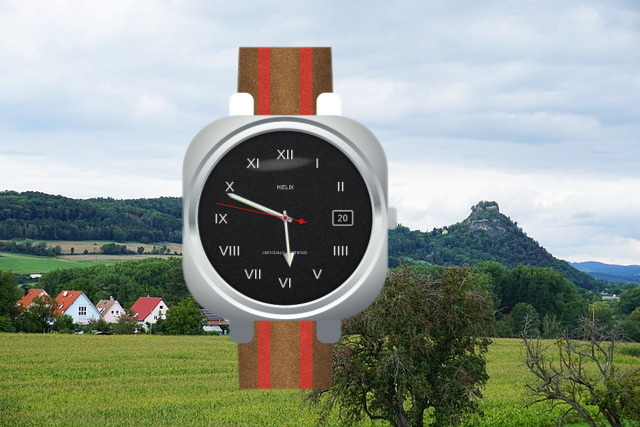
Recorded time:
5,48,47
